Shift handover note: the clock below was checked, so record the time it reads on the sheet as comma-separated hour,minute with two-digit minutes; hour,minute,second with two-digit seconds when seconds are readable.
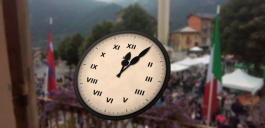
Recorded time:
12,05
